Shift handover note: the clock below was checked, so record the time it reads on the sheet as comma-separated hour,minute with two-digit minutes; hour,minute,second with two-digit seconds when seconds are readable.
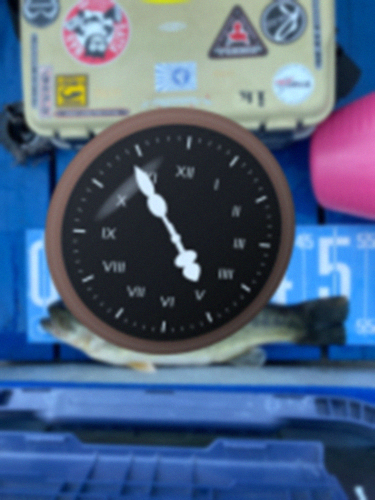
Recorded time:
4,54
